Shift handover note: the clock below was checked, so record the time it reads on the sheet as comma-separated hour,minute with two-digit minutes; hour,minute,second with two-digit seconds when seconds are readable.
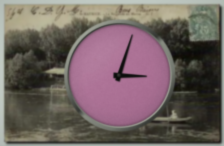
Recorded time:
3,03
